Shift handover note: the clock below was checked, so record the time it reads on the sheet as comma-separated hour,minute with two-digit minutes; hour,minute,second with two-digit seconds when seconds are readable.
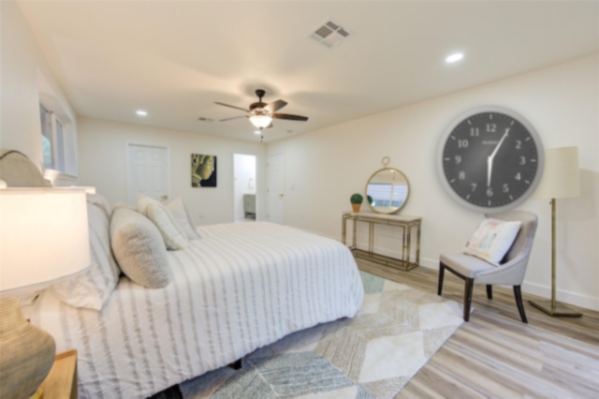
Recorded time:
6,05
